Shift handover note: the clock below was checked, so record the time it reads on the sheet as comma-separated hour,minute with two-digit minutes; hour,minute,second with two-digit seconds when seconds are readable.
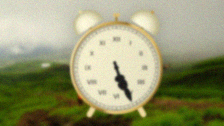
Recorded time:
5,26
